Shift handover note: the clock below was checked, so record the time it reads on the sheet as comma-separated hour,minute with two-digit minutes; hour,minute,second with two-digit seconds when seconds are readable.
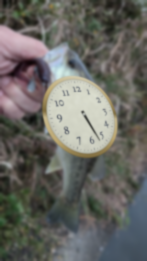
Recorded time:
5,27
